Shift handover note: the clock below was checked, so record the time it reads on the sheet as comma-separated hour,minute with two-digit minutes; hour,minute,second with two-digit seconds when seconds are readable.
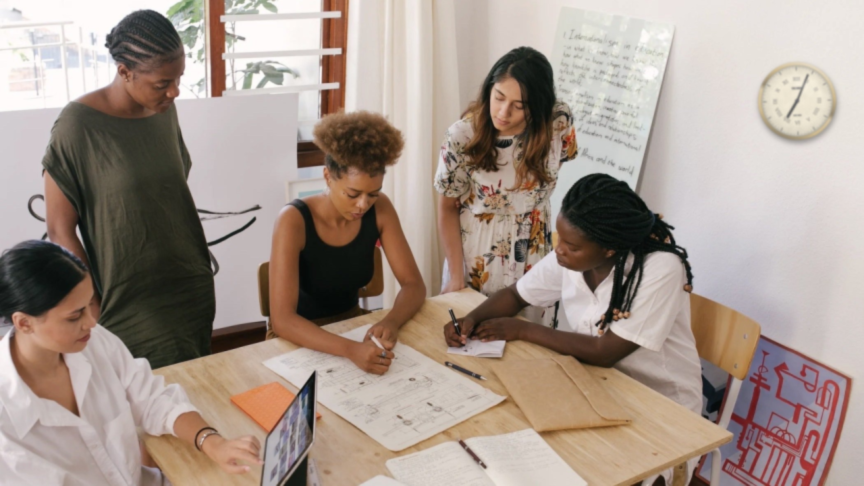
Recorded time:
7,04
